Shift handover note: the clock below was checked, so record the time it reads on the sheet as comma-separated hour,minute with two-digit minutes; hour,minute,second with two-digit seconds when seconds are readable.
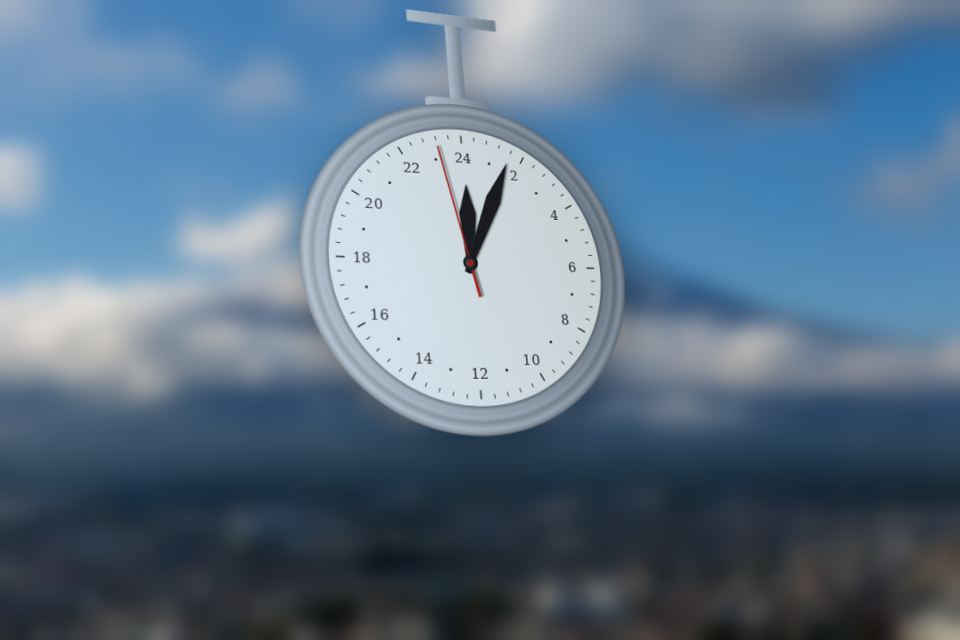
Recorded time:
0,03,58
